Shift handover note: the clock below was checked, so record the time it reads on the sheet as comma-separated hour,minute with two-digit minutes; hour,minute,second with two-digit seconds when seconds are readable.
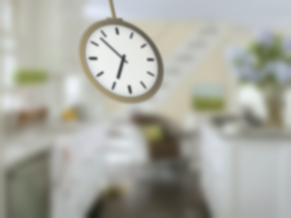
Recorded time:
6,53
